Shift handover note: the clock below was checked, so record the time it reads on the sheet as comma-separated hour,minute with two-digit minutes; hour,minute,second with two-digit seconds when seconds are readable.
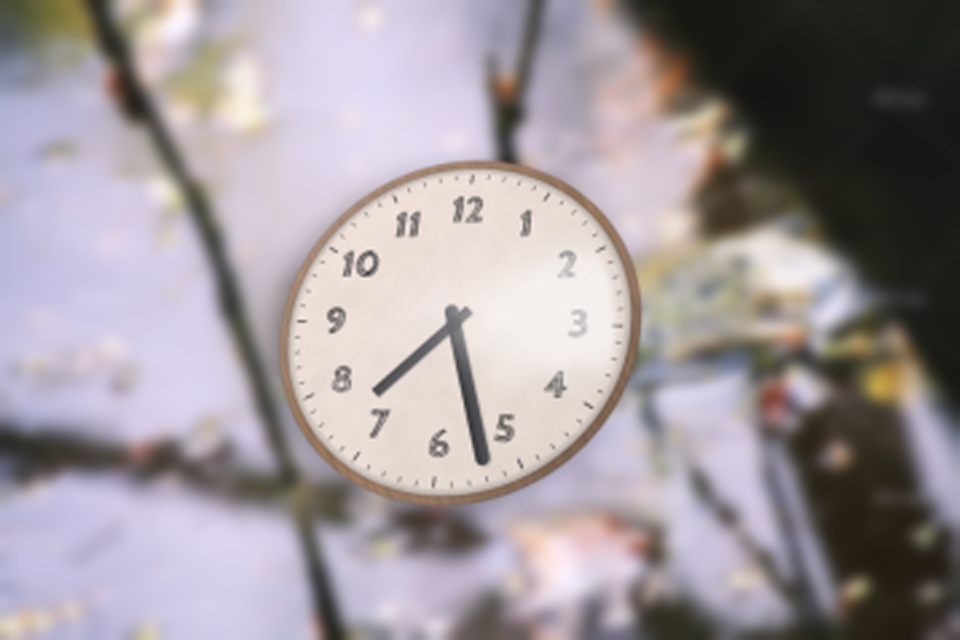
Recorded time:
7,27
